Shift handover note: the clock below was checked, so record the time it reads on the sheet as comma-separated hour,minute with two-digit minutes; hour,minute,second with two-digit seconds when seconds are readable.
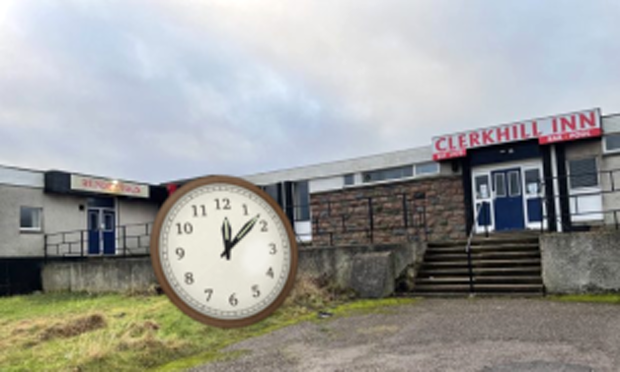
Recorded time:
12,08
